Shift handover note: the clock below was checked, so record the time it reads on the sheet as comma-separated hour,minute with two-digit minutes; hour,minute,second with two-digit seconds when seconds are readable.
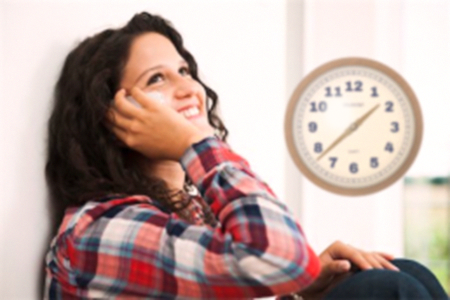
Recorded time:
1,38
